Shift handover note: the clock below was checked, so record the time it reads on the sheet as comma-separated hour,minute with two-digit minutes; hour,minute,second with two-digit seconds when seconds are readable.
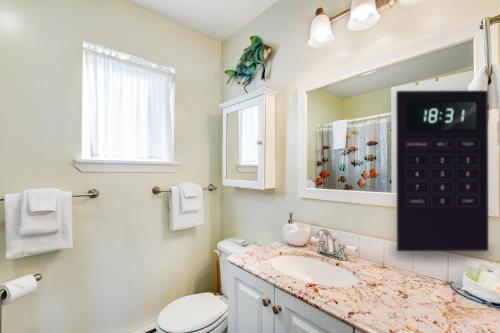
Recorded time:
18,31
